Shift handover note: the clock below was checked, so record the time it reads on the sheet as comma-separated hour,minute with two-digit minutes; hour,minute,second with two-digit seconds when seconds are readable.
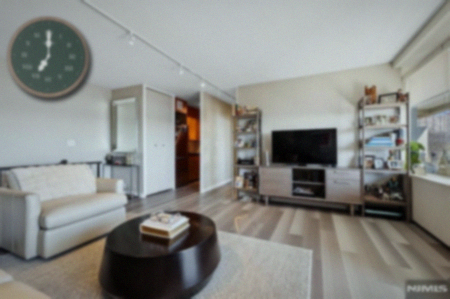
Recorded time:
7,00
